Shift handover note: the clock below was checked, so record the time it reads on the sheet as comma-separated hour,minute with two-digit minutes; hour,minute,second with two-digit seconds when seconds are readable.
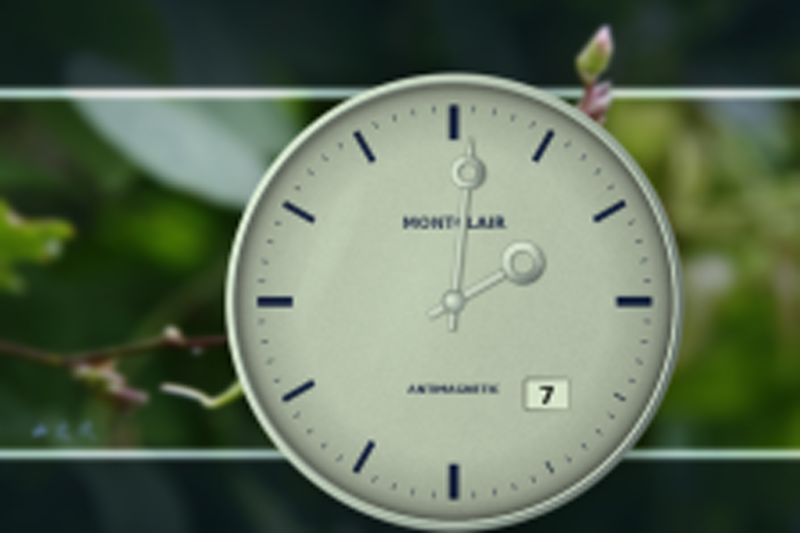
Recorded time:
2,01
